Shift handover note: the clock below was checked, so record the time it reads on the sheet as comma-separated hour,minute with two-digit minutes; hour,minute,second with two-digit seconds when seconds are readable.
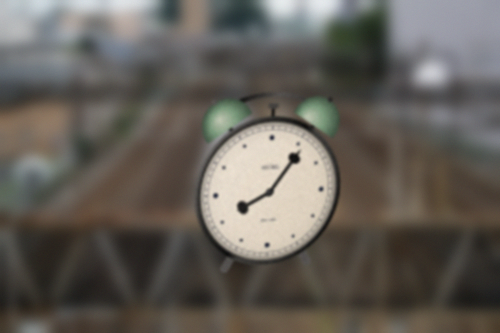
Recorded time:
8,06
